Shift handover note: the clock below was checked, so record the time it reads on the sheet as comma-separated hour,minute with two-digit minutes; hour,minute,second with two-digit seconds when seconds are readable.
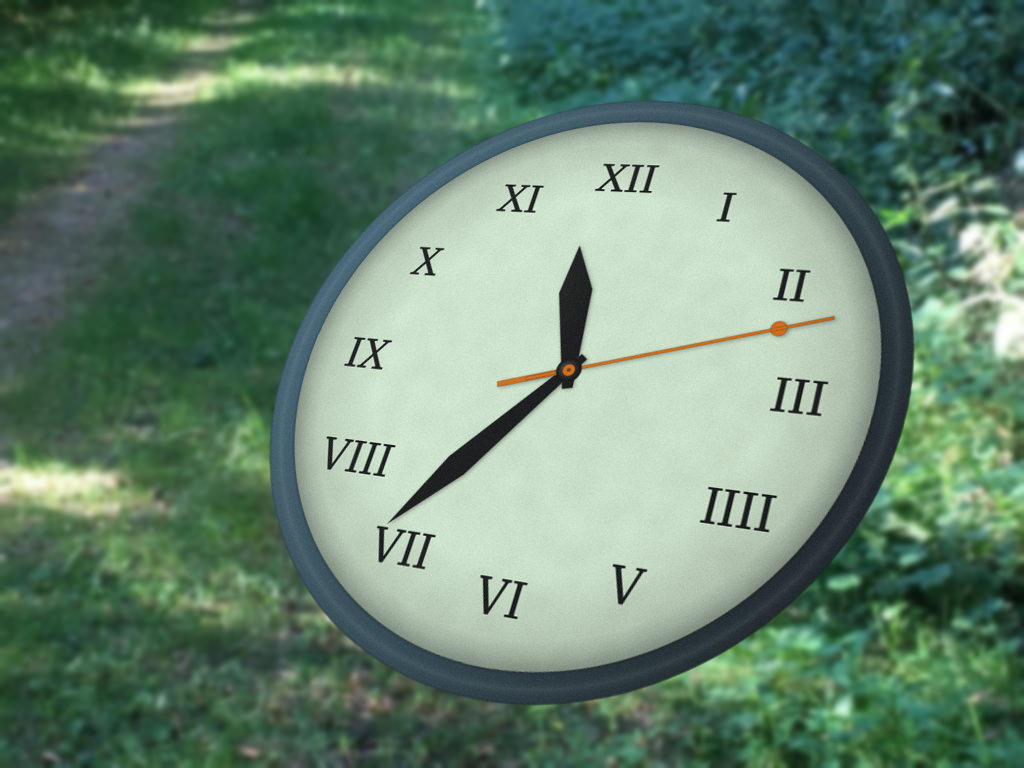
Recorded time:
11,36,12
